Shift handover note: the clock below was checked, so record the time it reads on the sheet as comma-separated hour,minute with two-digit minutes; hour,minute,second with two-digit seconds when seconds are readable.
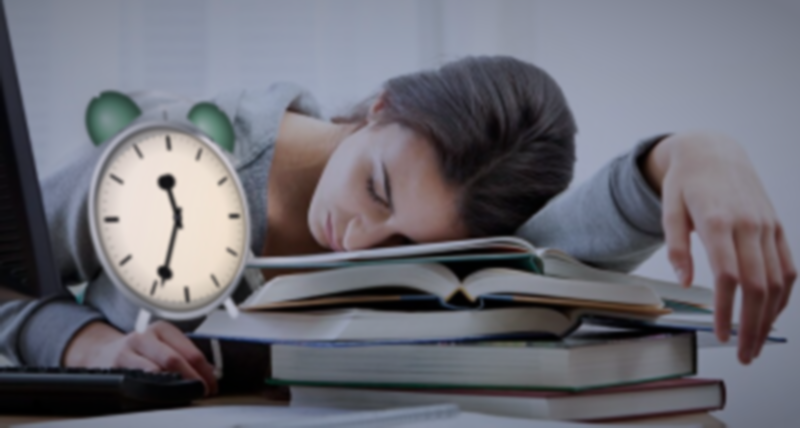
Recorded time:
11,34
